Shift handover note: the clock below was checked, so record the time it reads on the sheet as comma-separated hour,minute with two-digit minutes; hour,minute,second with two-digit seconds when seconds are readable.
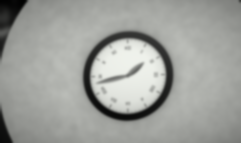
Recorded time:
1,43
